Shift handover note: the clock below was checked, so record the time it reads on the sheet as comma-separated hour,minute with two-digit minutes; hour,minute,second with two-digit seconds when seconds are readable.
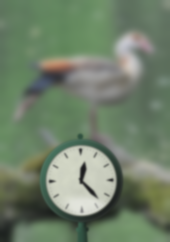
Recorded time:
12,23
